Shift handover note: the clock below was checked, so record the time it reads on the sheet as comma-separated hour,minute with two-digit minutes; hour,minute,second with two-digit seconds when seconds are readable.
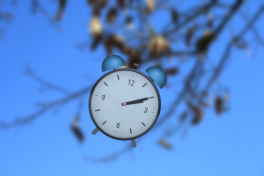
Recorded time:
2,10
